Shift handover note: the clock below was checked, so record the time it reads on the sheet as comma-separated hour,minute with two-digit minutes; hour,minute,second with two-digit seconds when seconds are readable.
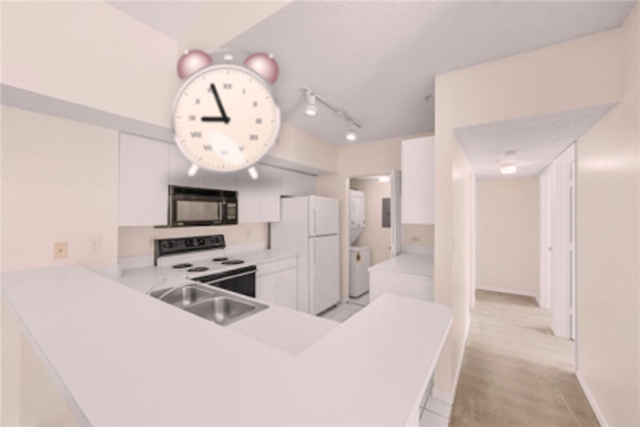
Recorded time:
8,56
